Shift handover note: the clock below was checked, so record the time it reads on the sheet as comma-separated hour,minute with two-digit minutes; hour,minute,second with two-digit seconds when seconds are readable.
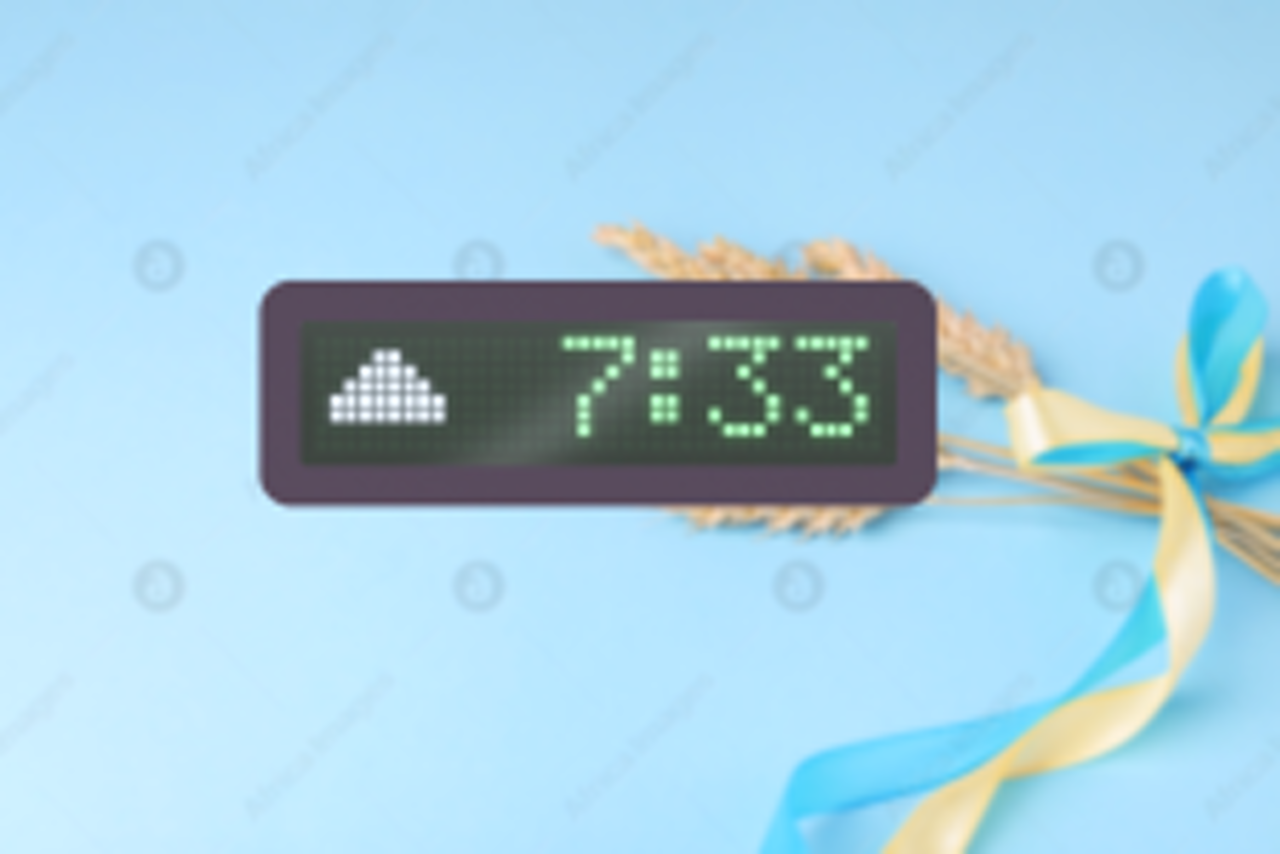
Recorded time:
7,33
